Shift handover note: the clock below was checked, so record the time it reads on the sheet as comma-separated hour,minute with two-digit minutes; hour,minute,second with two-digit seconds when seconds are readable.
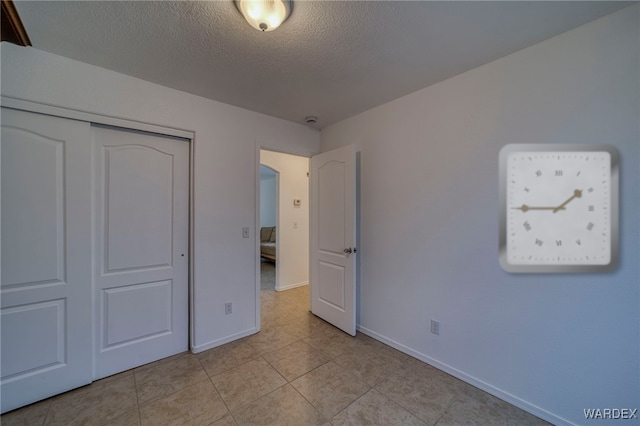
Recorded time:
1,45
